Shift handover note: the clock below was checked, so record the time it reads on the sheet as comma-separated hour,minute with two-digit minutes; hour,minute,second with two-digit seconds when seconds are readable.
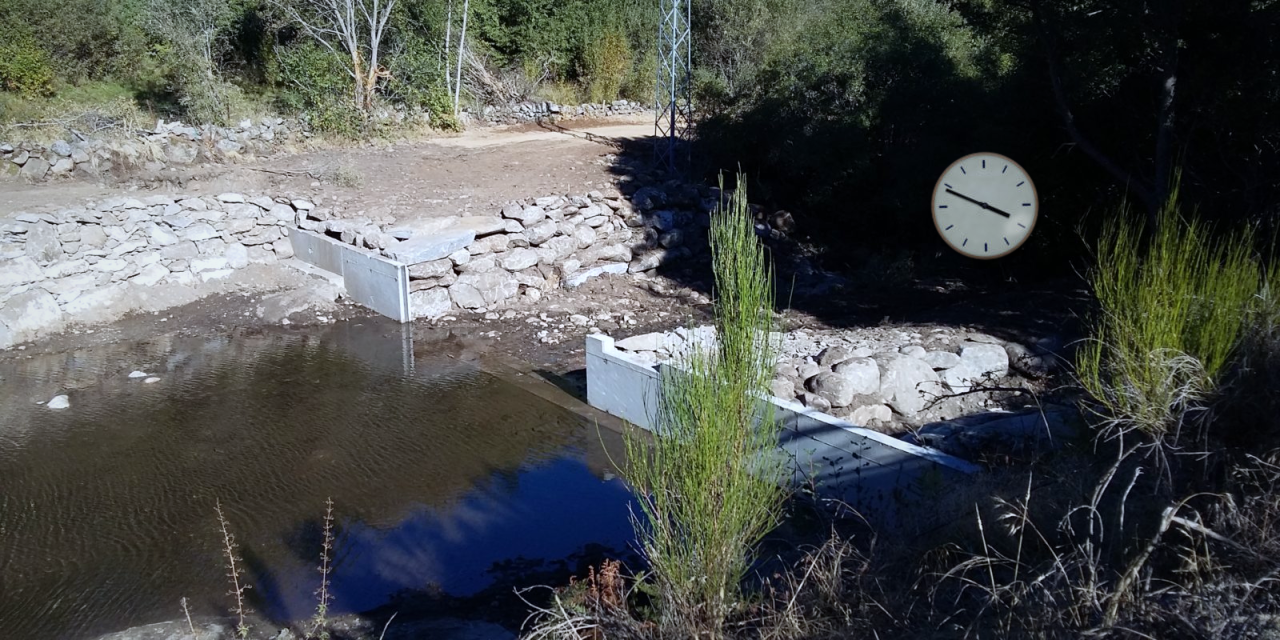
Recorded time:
3,49
